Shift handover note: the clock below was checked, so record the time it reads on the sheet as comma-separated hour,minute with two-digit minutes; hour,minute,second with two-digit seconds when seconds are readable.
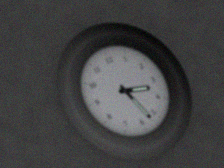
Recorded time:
3,27
